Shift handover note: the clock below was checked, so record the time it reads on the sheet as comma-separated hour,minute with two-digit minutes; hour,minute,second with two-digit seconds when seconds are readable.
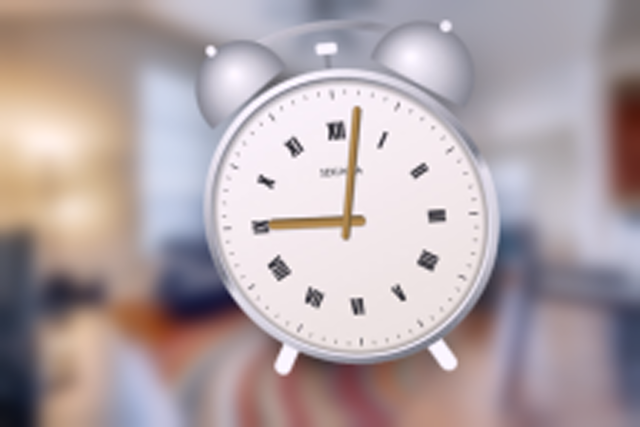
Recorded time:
9,02
